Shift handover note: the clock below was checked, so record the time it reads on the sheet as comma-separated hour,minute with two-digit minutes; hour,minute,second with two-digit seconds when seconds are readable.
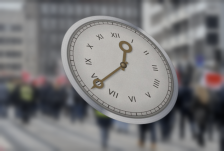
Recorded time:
12,39
